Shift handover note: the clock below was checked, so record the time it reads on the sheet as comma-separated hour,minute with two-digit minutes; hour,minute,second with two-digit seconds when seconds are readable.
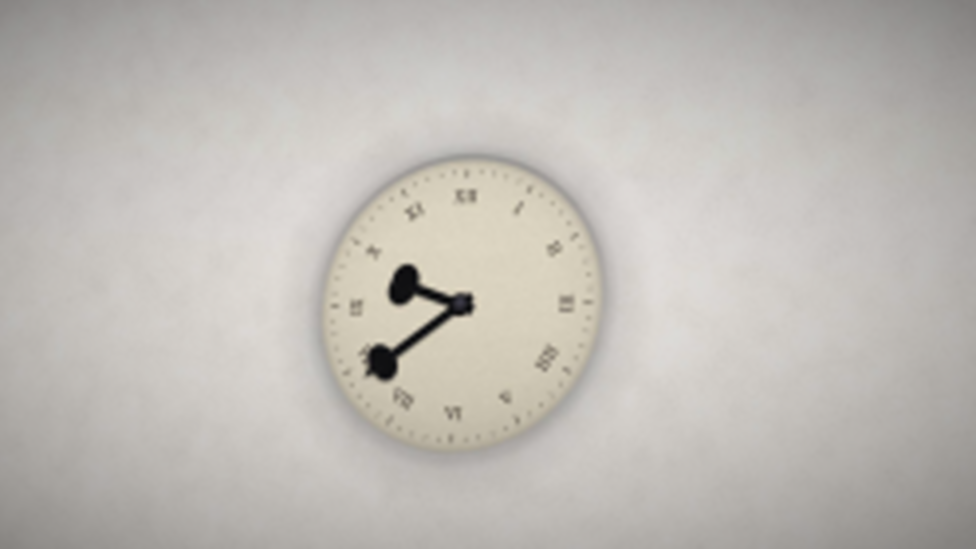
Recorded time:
9,39
